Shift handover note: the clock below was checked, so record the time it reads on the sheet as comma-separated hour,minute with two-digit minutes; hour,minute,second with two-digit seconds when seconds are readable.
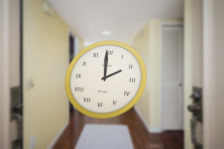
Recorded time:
1,59
